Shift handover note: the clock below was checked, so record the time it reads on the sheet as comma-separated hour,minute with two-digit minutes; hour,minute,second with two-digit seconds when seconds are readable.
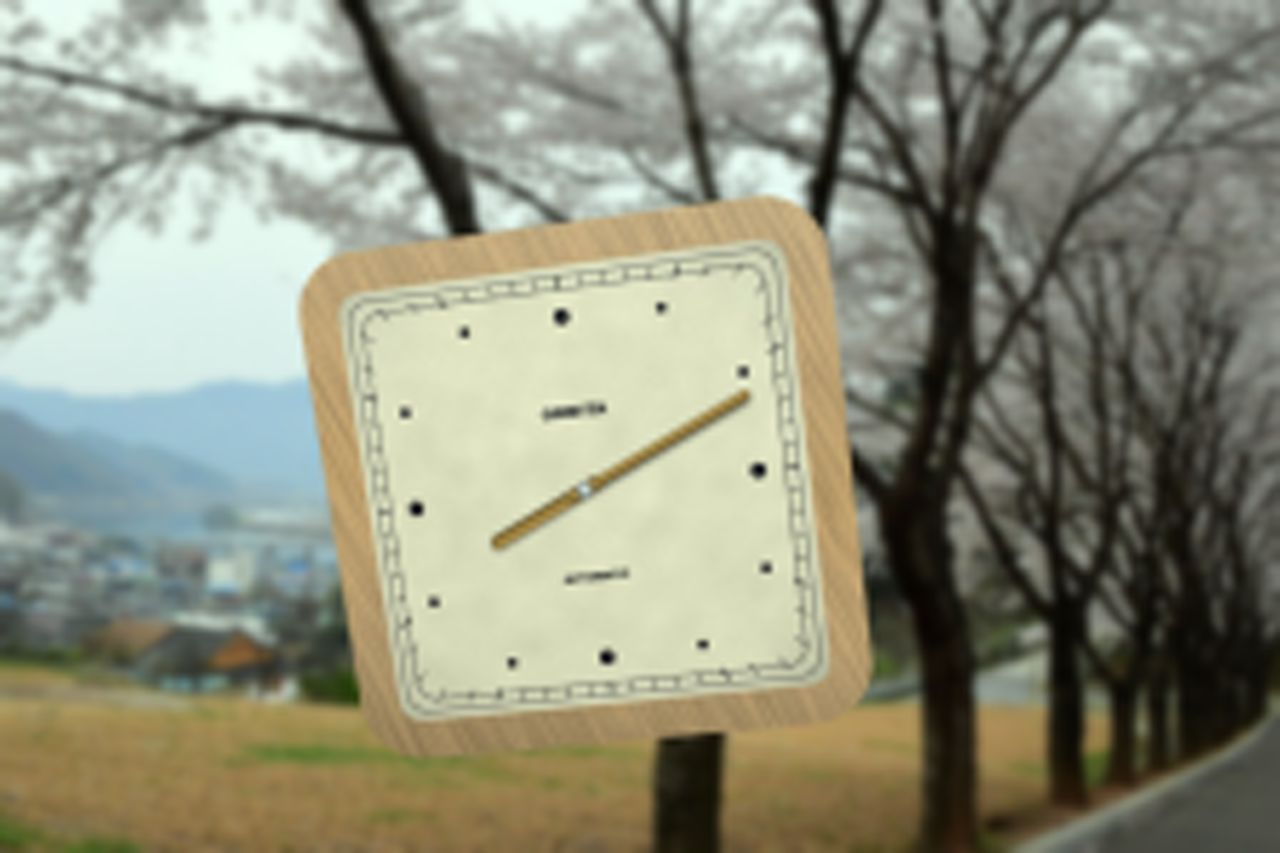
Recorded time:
8,11
